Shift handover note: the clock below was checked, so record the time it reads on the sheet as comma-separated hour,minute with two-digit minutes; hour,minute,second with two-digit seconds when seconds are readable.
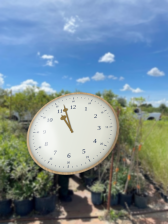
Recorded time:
10,57
